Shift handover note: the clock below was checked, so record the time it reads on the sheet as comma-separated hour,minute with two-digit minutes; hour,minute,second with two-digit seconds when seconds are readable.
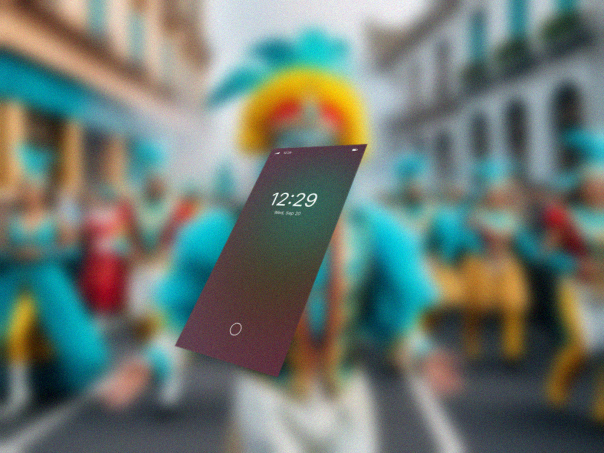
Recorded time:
12,29
